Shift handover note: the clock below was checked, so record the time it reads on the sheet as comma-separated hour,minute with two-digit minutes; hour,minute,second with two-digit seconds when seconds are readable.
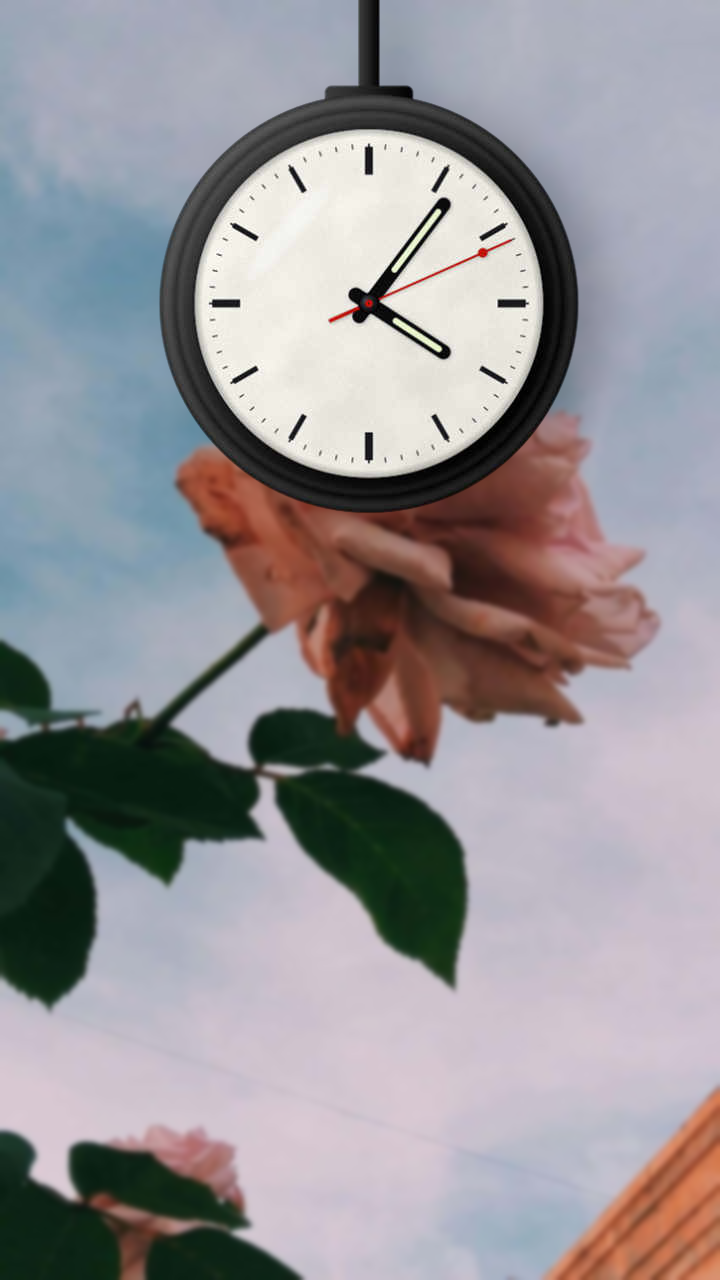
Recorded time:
4,06,11
